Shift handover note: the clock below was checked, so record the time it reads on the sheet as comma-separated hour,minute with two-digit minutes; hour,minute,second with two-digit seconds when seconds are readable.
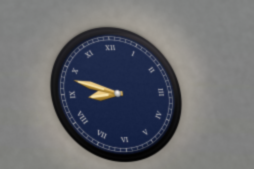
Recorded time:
8,48
